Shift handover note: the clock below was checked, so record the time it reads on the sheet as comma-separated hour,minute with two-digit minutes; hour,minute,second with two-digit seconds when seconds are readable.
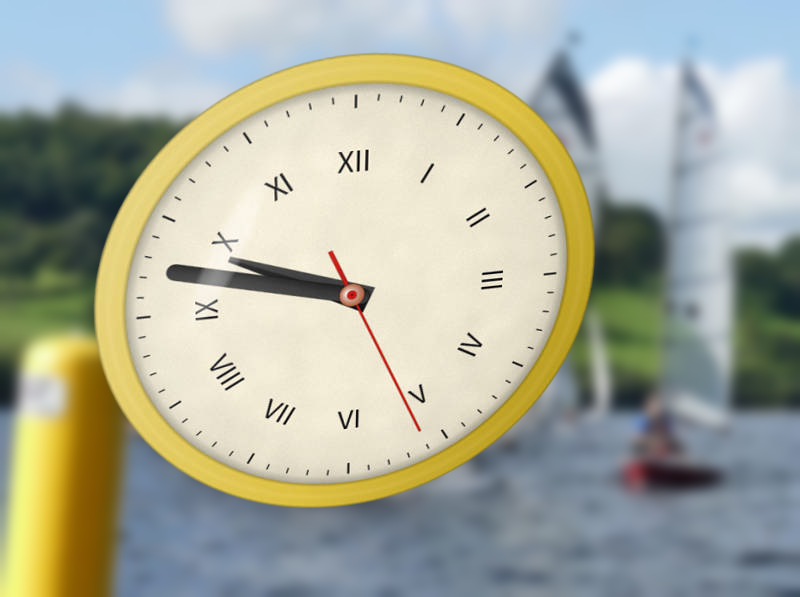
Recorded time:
9,47,26
